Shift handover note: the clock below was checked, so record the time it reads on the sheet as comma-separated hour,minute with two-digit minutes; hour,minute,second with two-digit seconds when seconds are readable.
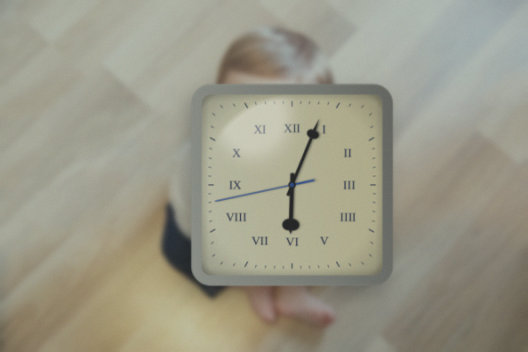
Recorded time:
6,03,43
